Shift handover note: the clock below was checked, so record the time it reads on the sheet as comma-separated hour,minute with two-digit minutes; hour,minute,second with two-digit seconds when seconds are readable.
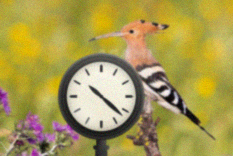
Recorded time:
10,22
